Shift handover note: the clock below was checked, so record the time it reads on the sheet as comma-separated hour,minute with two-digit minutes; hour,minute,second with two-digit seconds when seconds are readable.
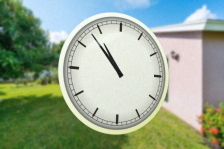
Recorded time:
10,53
